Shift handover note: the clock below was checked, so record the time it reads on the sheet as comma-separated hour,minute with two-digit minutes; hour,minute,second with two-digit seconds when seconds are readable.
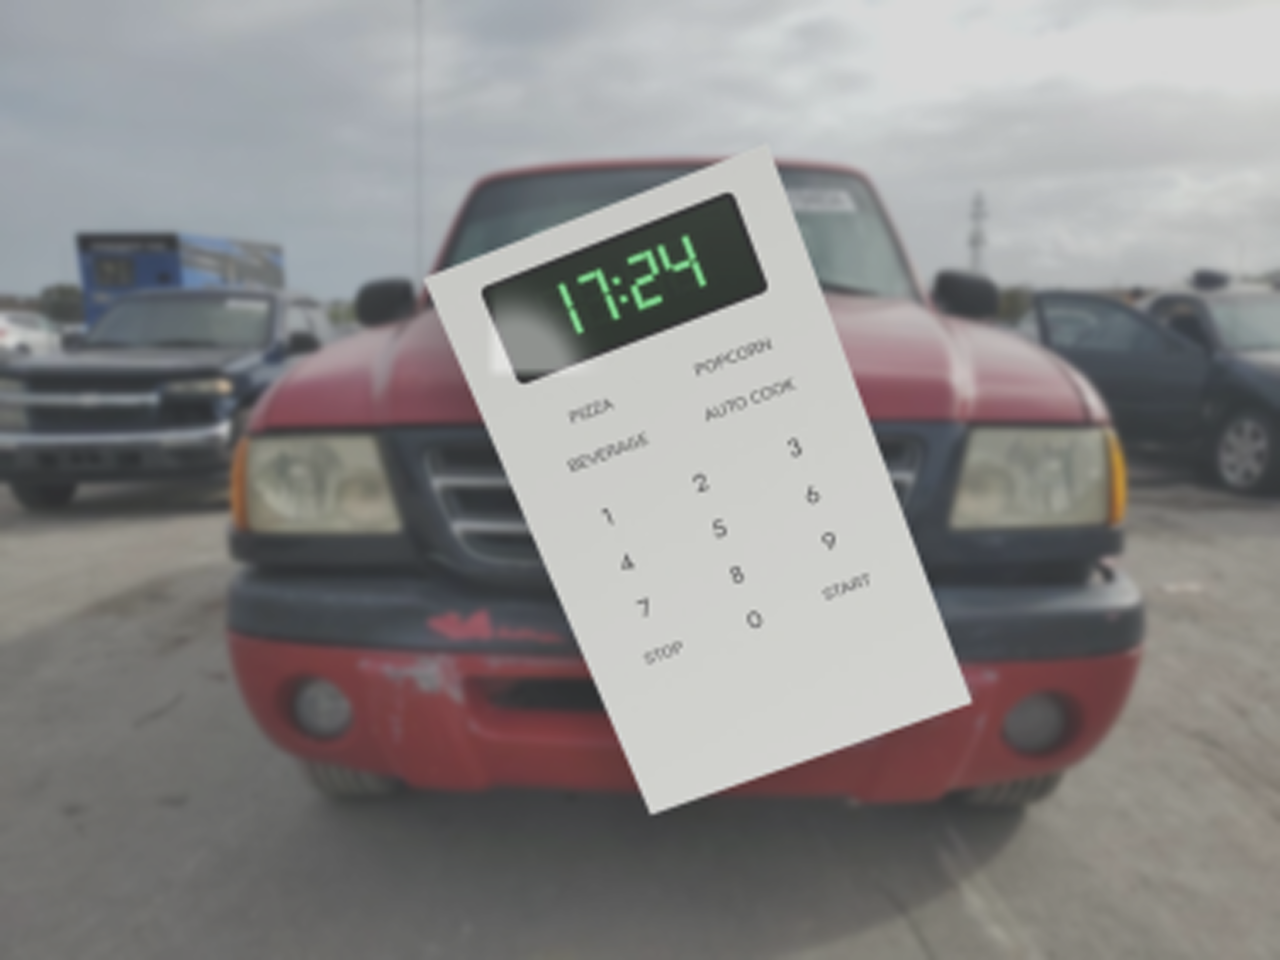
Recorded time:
17,24
